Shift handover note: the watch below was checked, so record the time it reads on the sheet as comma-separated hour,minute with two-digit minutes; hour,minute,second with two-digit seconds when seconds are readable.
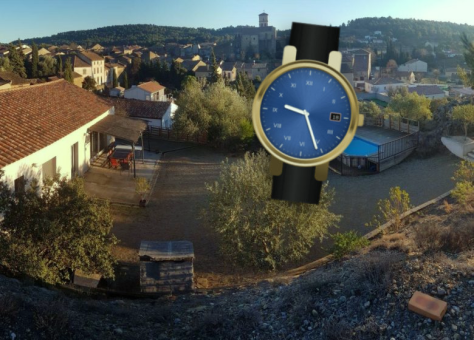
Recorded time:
9,26
